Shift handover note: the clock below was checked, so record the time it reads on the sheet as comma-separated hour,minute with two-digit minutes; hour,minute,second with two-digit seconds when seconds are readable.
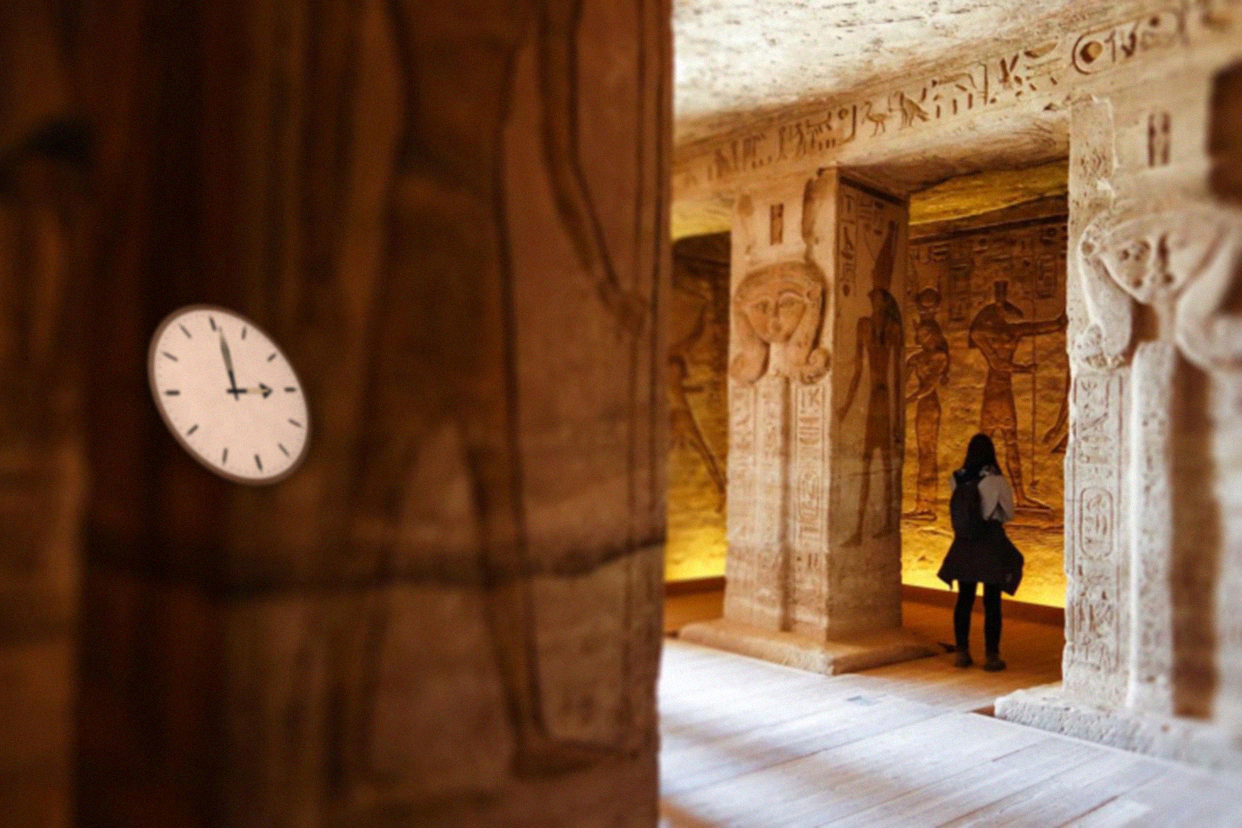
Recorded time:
3,01
